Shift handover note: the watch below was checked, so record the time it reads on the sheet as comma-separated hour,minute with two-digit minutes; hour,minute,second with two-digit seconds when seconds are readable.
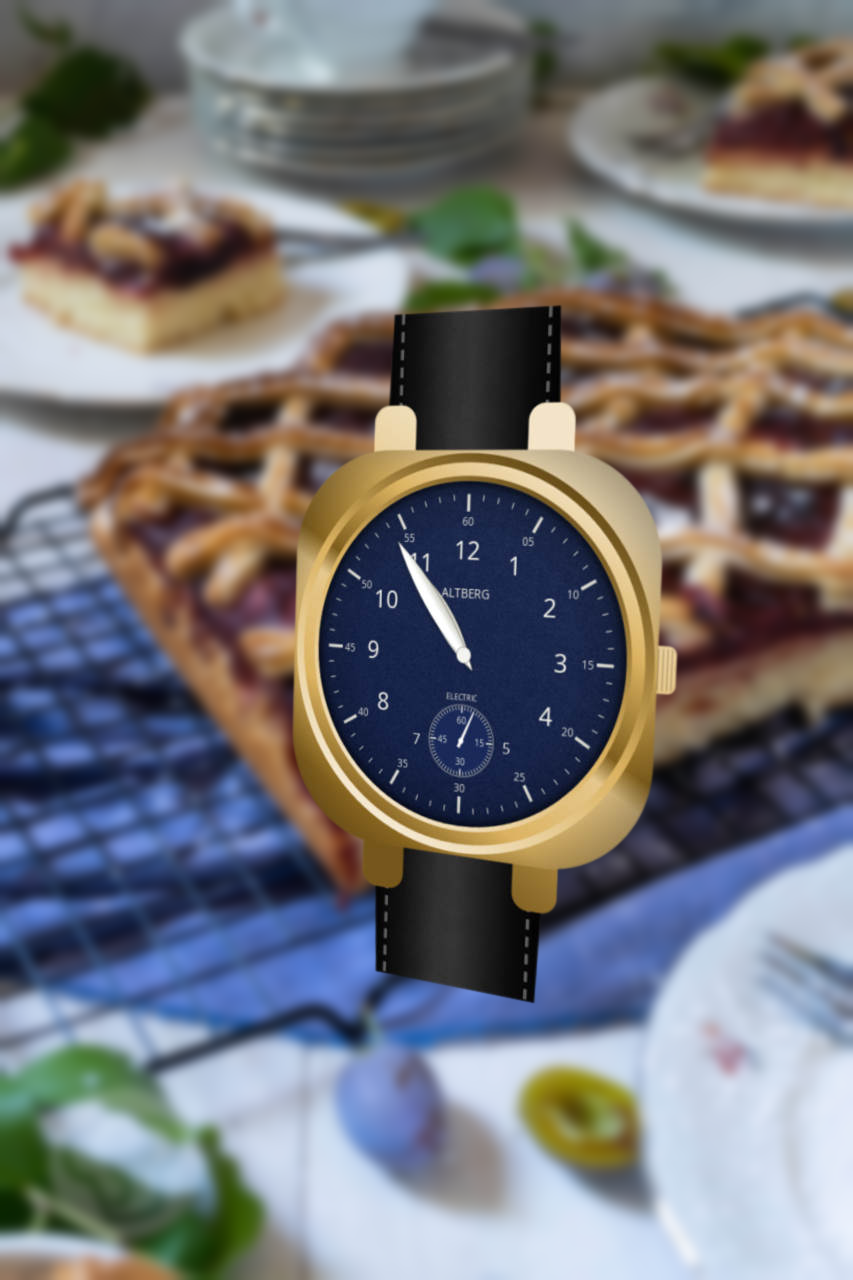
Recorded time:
10,54,04
